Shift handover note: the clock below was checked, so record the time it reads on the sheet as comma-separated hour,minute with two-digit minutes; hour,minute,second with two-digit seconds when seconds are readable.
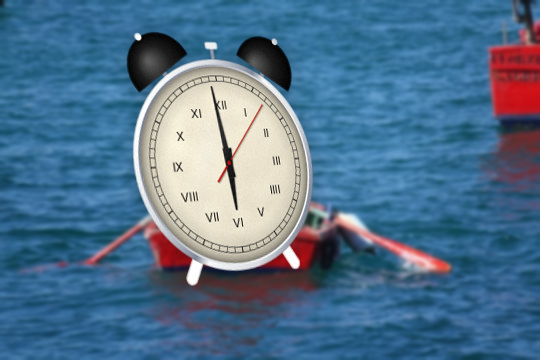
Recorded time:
5,59,07
